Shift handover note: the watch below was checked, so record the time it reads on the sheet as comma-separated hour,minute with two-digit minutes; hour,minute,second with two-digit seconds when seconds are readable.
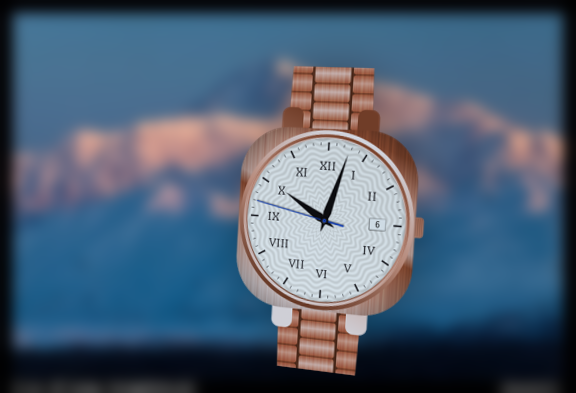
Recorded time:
10,02,47
